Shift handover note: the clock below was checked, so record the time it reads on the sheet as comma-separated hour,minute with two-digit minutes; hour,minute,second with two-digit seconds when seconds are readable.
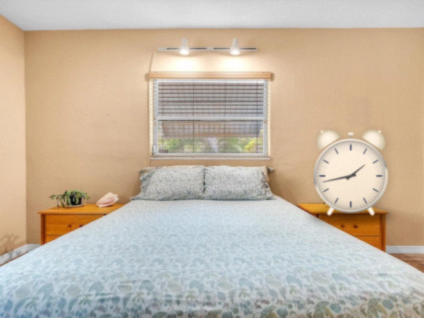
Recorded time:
1,43
